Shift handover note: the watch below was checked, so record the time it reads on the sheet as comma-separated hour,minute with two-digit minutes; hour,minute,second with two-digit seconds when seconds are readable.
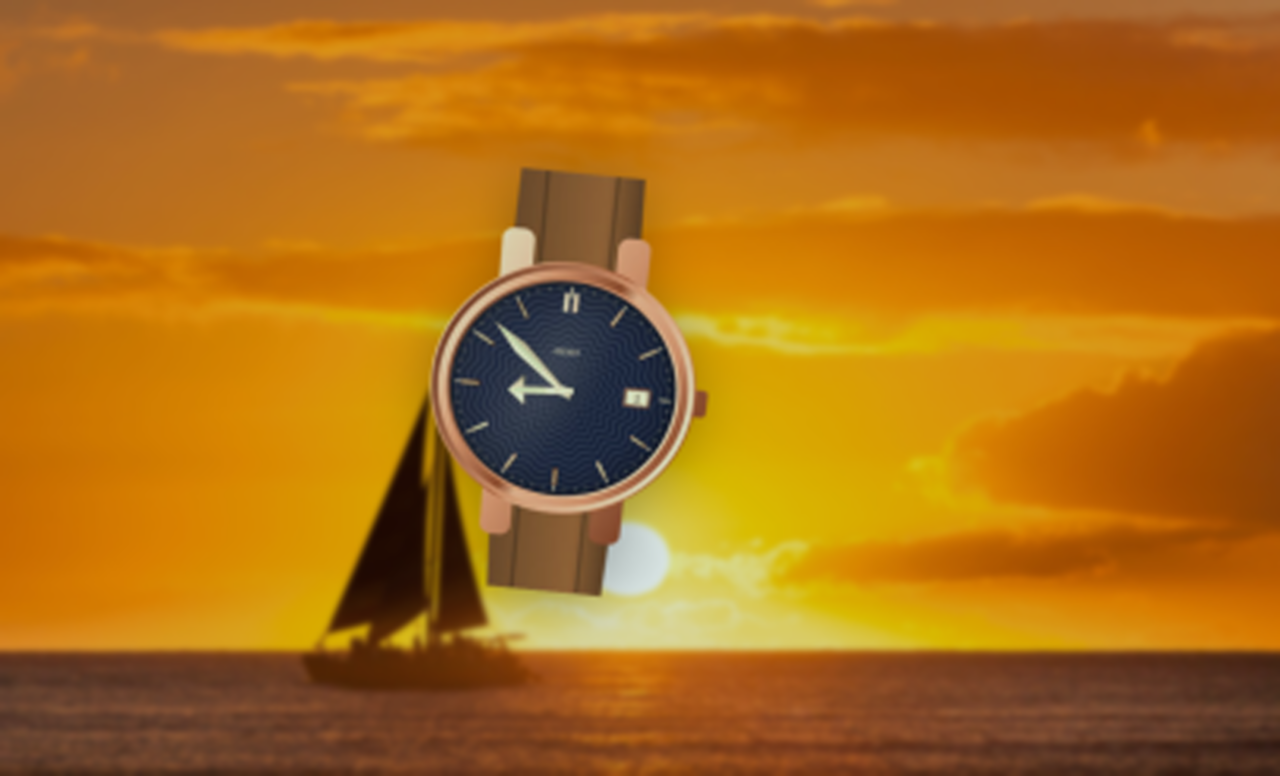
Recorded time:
8,52
